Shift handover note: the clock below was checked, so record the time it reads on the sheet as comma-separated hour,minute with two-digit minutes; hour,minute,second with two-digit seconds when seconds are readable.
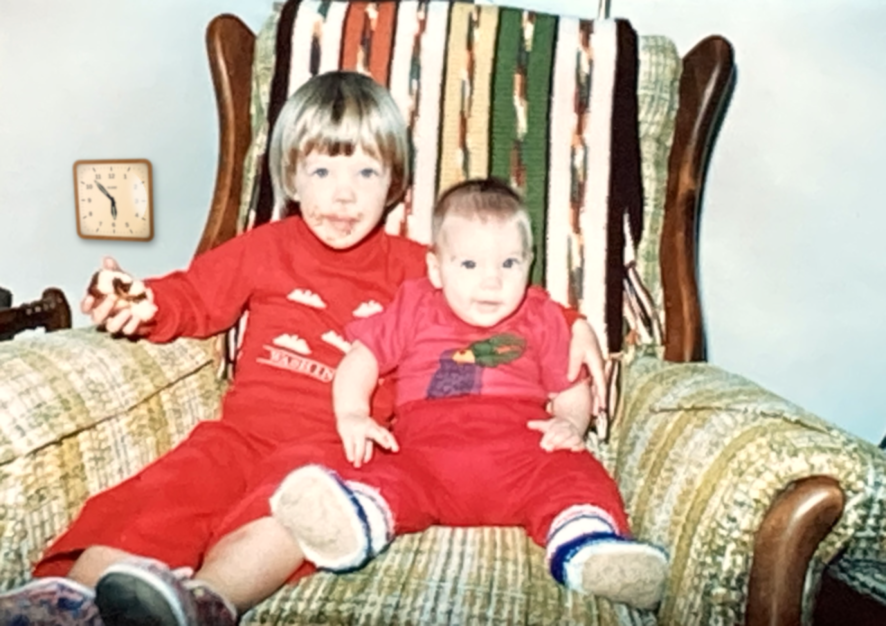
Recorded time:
5,53
